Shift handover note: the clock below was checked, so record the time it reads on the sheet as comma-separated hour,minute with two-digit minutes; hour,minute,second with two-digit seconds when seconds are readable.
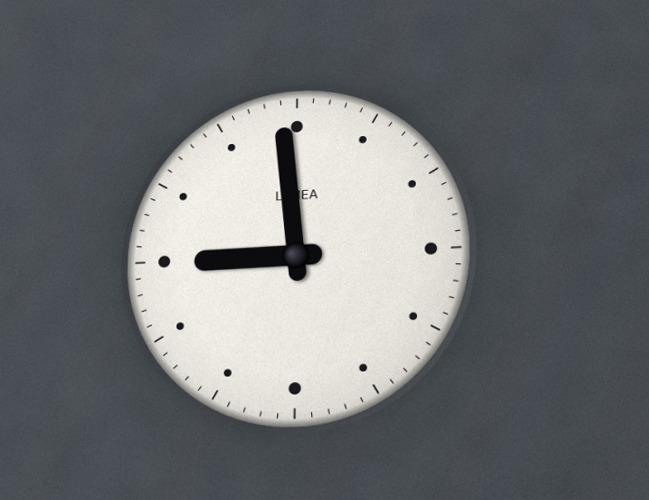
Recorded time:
8,59
